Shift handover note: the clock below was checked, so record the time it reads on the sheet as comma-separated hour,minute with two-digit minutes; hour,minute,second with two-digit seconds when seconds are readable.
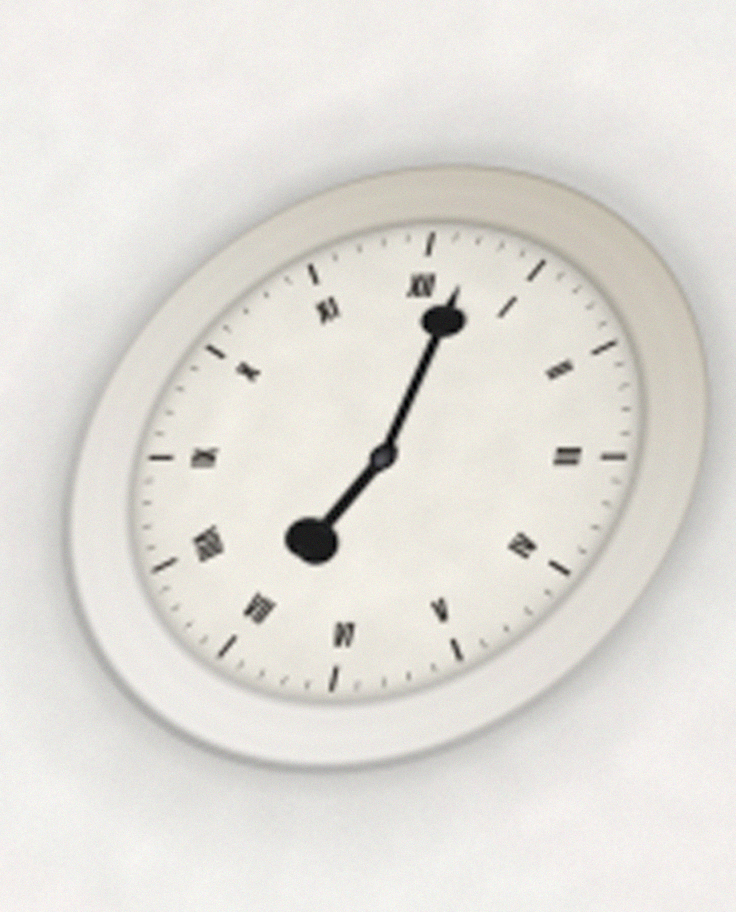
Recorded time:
7,02
